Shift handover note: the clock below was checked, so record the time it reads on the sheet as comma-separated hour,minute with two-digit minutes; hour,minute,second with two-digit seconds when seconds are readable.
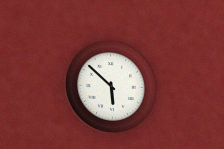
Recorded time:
5,52
